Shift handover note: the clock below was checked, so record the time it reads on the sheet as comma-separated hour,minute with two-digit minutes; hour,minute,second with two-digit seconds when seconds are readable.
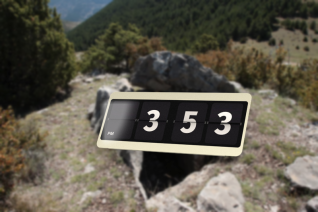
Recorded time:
3,53
